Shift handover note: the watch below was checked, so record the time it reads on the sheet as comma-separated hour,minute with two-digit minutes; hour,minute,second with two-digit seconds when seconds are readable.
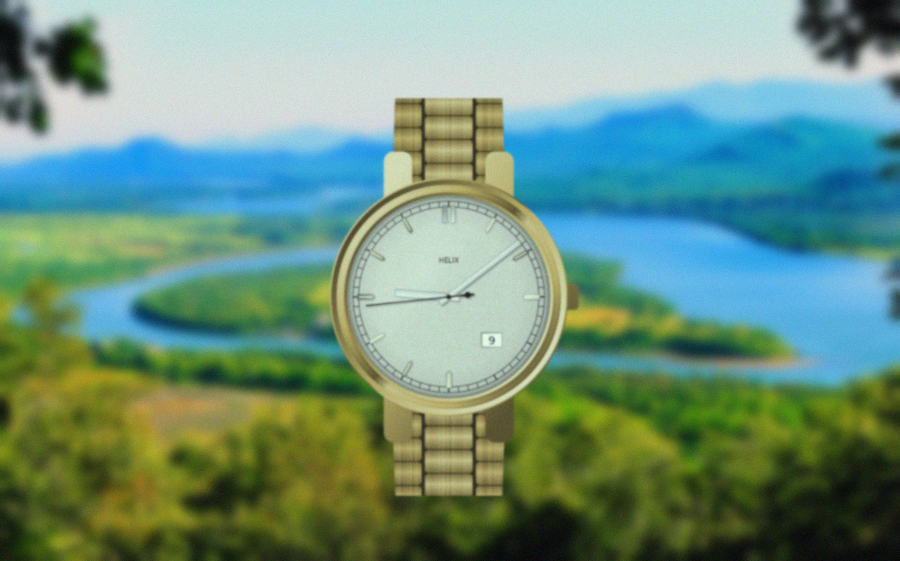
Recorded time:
9,08,44
